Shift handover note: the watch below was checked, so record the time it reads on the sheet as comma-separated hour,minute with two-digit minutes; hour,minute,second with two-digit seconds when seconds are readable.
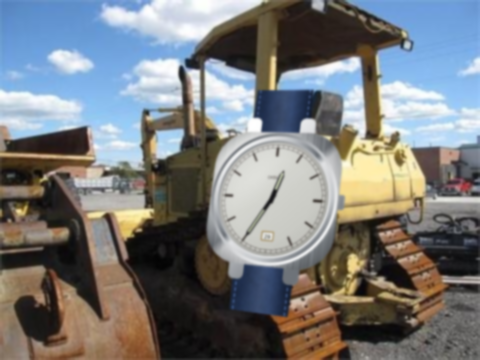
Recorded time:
12,35
